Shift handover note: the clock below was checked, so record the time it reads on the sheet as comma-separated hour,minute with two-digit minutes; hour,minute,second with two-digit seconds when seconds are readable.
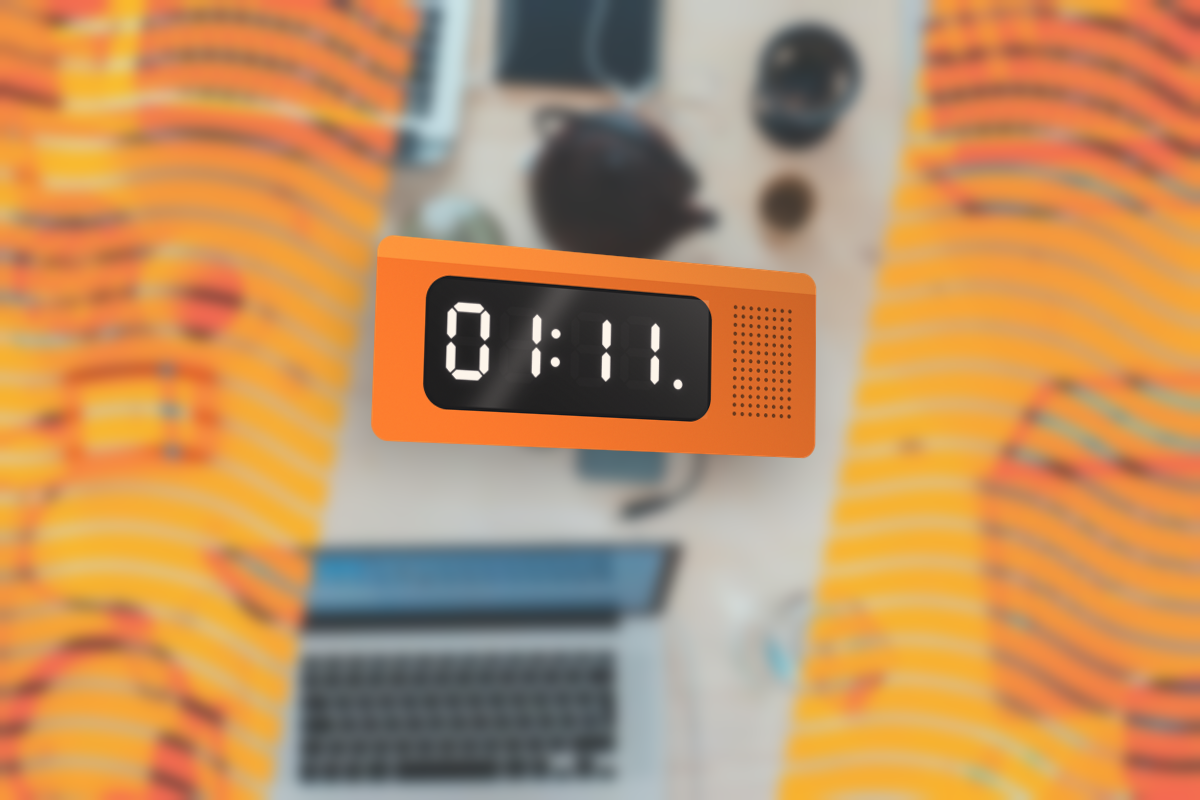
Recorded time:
1,11
